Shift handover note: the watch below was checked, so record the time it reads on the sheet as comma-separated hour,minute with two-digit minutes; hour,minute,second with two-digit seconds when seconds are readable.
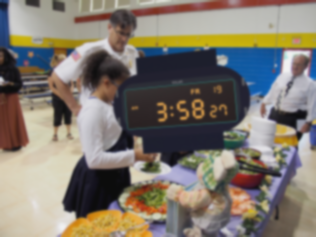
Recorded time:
3,58,27
